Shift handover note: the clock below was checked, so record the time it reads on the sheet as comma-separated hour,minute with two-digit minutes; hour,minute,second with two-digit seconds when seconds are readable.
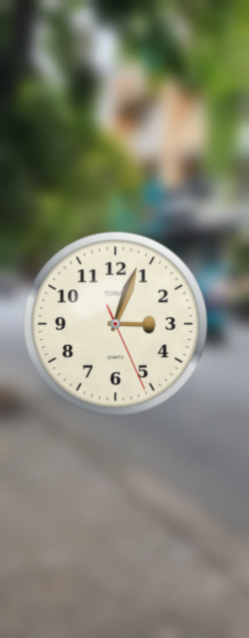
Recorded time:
3,03,26
